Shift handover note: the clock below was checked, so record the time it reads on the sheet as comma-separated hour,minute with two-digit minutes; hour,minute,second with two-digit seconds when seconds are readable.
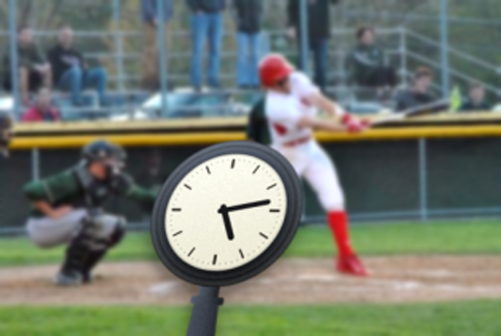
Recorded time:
5,13
